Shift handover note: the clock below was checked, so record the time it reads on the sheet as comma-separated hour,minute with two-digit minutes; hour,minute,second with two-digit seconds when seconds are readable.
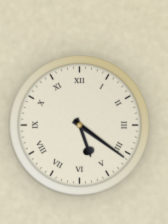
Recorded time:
5,21
